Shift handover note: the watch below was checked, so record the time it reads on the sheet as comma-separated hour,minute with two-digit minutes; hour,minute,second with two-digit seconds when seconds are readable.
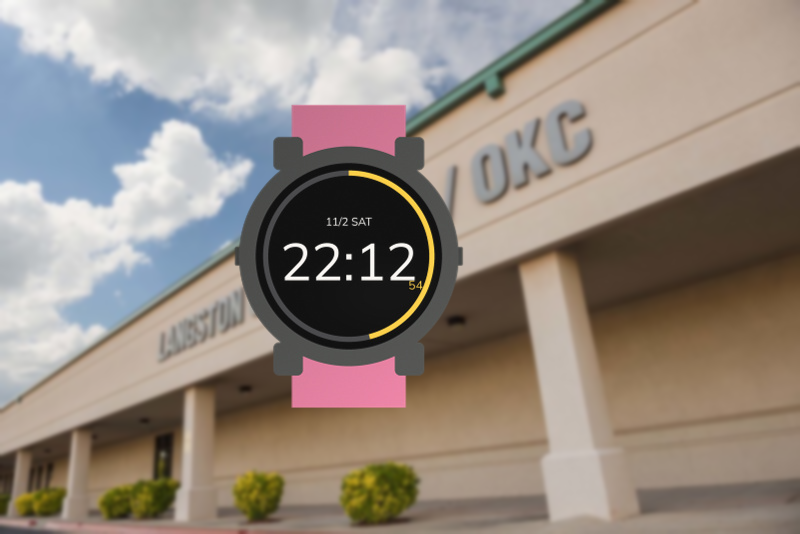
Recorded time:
22,12,54
